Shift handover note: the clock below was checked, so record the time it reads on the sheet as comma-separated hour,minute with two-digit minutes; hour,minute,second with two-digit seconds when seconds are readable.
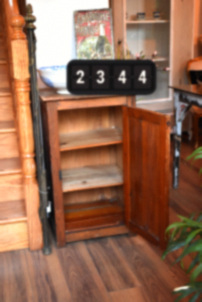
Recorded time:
23,44
